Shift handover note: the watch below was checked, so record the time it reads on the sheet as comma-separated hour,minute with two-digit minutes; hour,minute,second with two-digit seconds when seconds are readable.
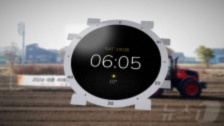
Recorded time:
6,05
